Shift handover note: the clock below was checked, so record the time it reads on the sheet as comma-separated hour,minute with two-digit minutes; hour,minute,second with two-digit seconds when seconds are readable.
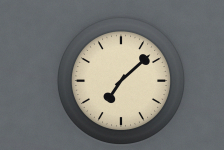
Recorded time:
7,08
